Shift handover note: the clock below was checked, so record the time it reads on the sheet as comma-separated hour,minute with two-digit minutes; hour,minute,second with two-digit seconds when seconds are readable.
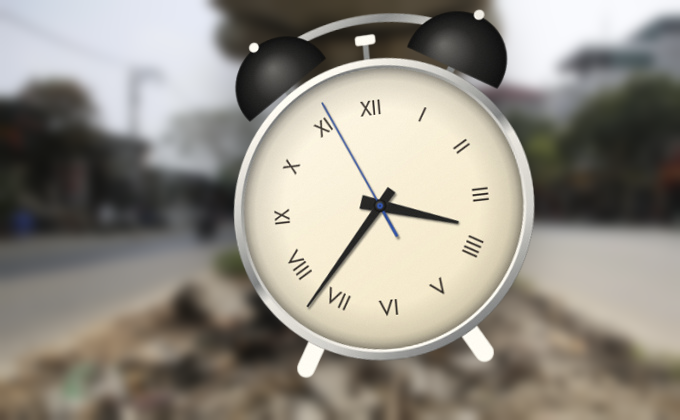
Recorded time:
3,36,56
